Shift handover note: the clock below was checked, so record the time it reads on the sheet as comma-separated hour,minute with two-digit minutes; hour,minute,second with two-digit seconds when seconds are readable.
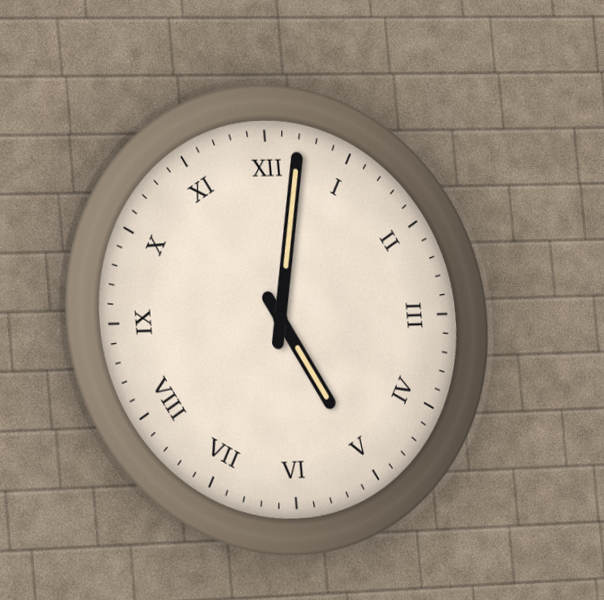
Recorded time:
5,02
